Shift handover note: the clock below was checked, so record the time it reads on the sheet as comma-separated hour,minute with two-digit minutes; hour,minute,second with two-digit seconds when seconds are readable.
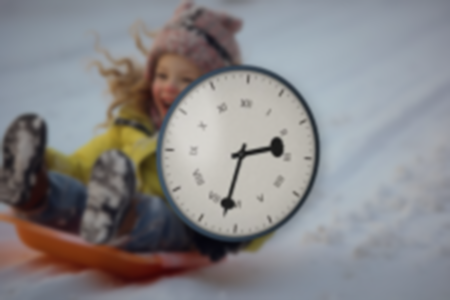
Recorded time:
2,32
